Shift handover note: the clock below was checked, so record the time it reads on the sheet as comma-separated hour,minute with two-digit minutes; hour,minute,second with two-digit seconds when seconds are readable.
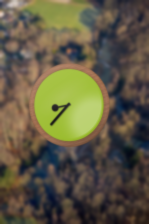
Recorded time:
8,37
